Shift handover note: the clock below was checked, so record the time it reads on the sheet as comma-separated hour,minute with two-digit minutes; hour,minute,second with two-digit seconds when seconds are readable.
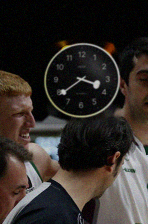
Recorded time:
3,39
